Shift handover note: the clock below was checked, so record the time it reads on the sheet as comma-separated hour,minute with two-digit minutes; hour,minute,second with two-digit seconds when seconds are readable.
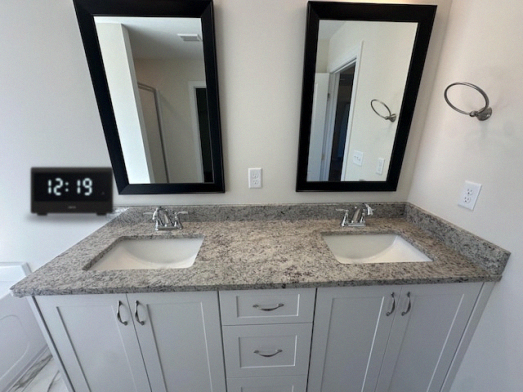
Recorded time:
12,19
